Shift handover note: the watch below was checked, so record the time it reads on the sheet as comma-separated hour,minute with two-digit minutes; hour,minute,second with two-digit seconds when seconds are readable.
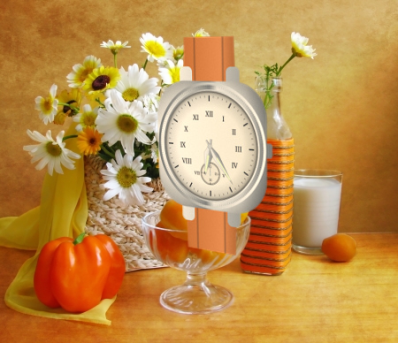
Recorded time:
6,24
